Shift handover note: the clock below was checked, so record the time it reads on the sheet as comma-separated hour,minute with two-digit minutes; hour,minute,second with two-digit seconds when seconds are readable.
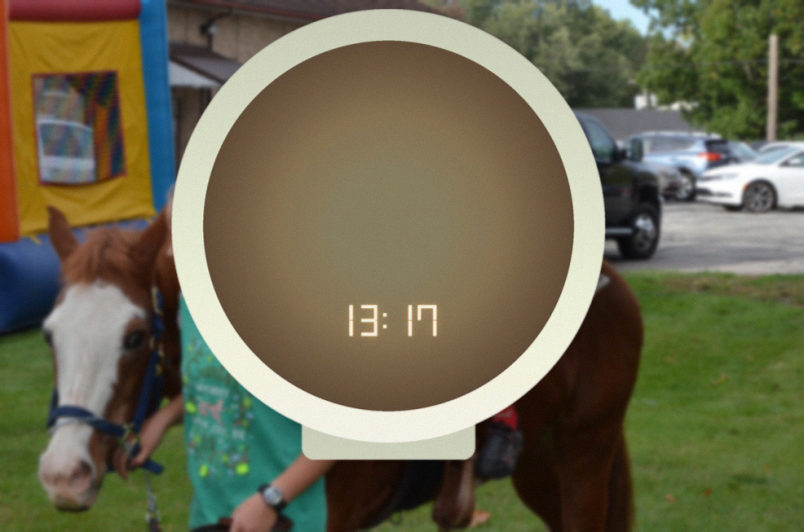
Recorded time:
13,17
